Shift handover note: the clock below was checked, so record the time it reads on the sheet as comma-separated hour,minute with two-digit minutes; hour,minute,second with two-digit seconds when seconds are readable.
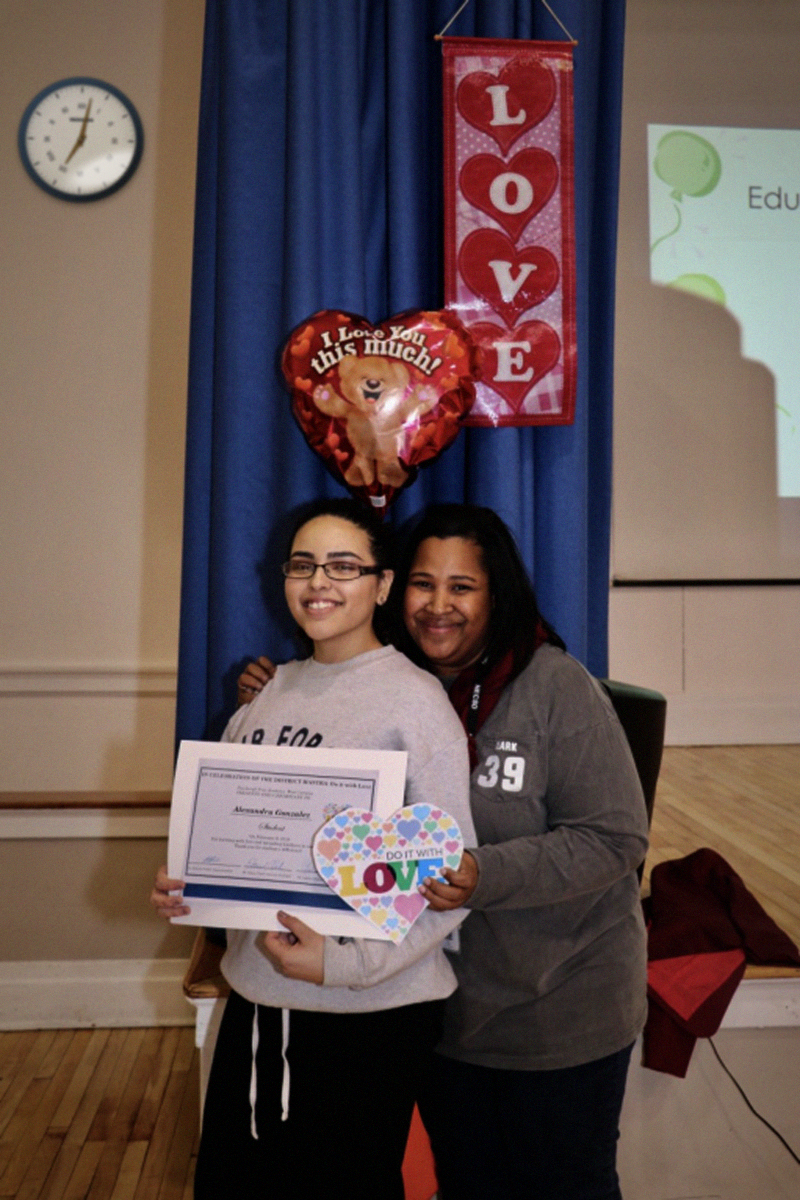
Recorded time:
7,02
